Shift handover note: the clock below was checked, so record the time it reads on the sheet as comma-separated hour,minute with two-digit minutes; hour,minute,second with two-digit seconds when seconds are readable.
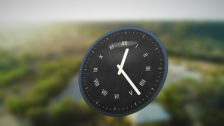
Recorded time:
12,23
